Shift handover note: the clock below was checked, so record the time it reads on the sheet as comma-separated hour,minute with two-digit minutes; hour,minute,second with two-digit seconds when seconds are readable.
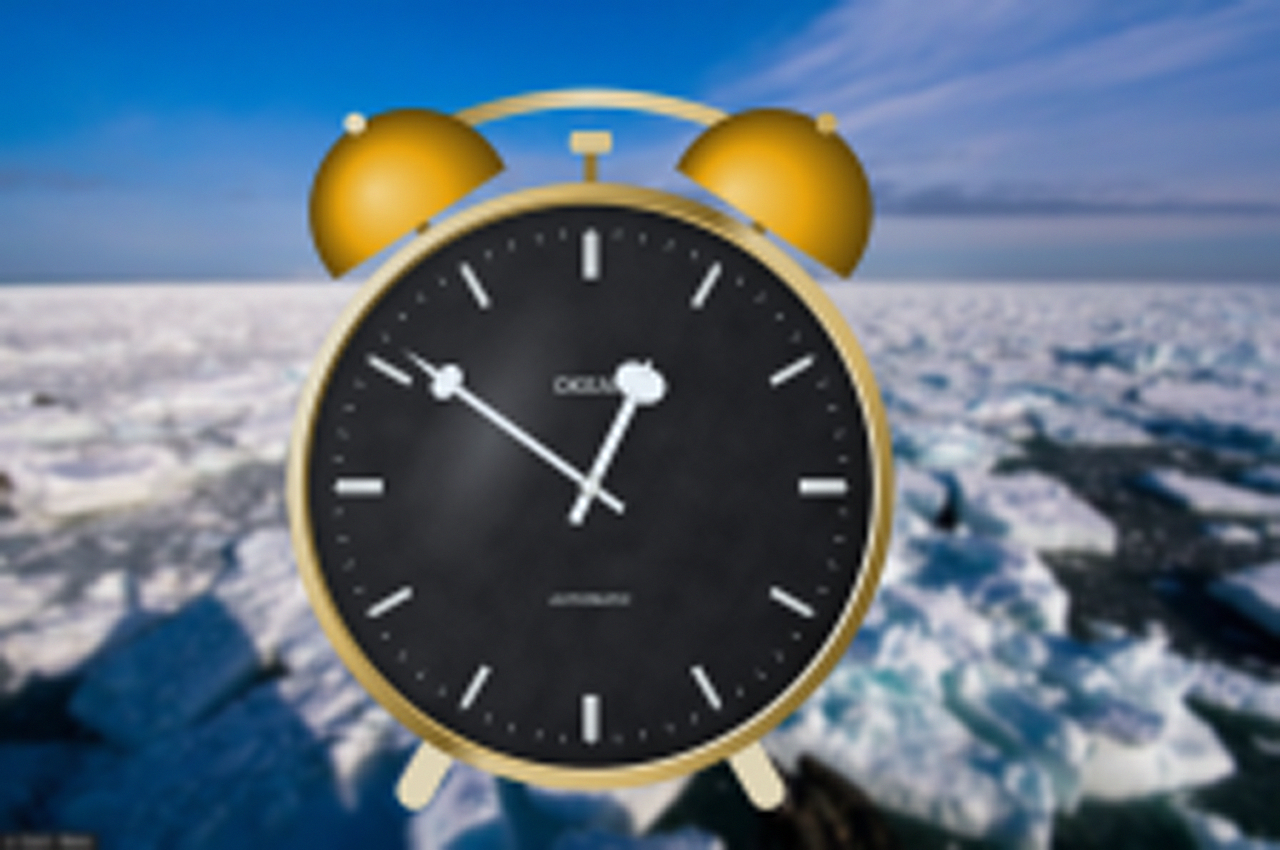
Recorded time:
12,51
